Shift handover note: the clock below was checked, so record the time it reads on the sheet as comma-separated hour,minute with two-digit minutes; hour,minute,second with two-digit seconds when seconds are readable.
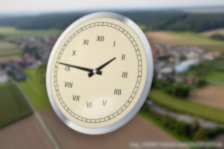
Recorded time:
1,46
